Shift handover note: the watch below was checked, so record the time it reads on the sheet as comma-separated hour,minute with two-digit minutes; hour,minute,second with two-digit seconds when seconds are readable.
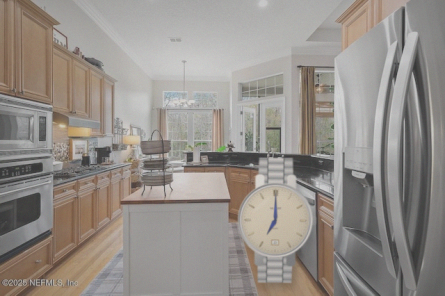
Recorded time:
7,00
